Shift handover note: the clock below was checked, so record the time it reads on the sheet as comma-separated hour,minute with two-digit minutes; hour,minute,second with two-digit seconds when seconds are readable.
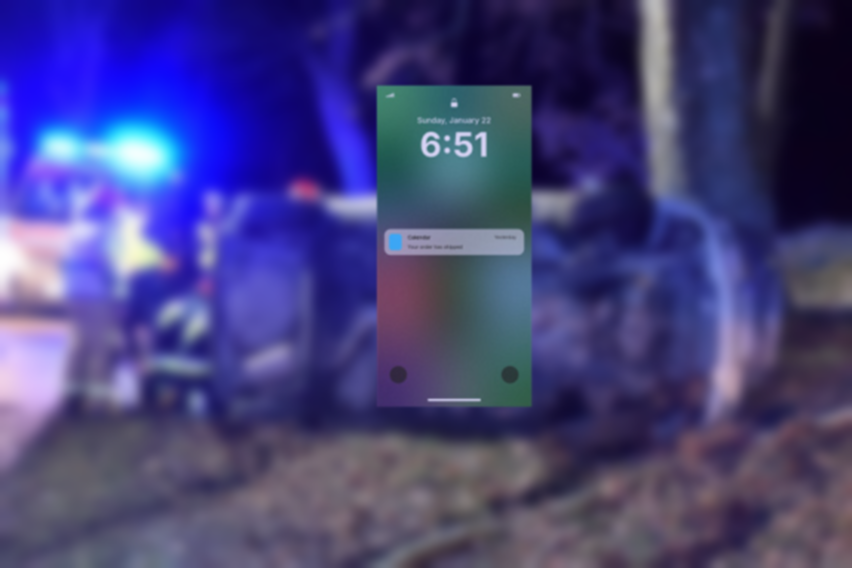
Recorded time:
6,51
